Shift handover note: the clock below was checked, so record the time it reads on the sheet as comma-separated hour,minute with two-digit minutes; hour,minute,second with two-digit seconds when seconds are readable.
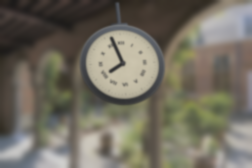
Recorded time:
7,57
